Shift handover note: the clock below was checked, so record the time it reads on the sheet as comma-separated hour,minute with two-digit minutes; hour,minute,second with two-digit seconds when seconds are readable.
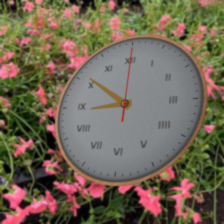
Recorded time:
8,51,00
